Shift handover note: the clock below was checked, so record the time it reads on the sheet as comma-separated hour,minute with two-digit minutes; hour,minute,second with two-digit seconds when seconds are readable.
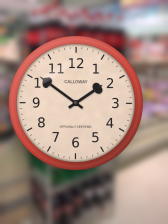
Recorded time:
1,51
